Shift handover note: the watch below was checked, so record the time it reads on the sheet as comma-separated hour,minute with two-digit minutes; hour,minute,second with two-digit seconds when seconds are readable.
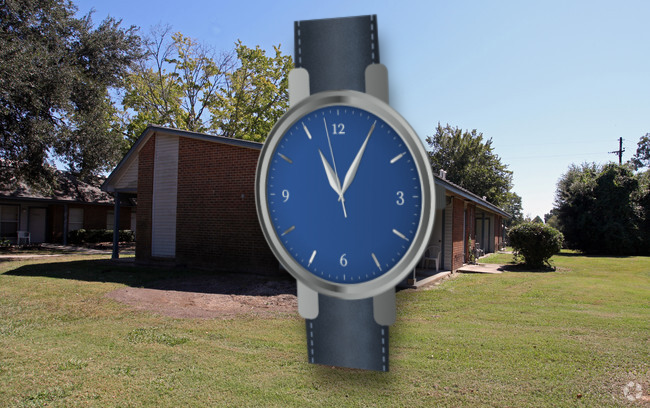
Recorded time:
11,04,58
